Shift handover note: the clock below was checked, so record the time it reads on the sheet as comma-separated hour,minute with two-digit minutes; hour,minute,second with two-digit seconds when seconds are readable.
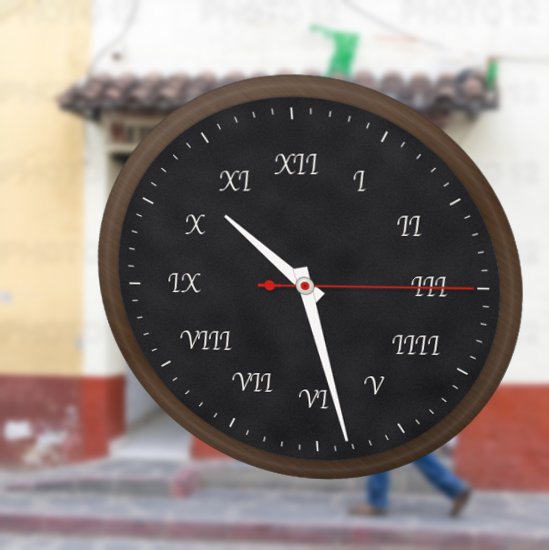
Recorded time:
10,28,15
